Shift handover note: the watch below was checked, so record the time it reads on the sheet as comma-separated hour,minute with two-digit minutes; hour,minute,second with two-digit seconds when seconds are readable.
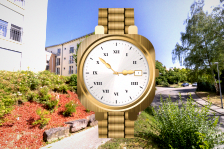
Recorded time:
2,52
